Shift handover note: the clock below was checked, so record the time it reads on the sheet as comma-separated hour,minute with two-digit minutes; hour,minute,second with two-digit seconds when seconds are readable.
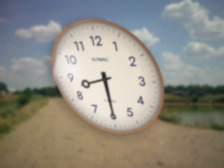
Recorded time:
8,30
